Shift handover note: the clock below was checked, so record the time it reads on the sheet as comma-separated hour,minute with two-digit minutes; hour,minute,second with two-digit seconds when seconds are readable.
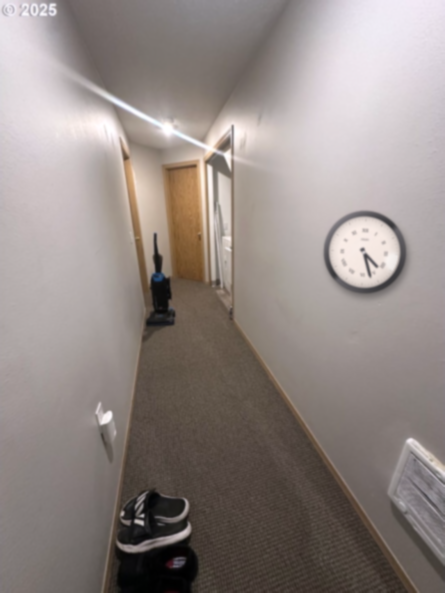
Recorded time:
4,27
